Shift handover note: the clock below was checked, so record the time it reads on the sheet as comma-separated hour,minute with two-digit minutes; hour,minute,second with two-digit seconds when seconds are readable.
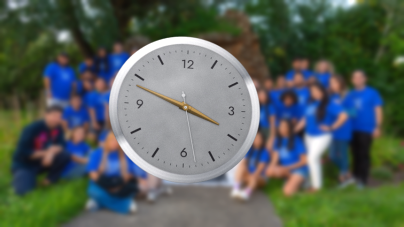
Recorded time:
3,48,28
